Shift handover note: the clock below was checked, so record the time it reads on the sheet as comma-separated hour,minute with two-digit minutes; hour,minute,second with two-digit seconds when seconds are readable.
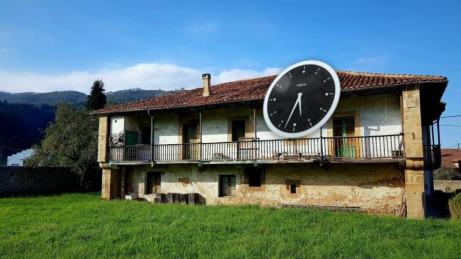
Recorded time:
5,33
